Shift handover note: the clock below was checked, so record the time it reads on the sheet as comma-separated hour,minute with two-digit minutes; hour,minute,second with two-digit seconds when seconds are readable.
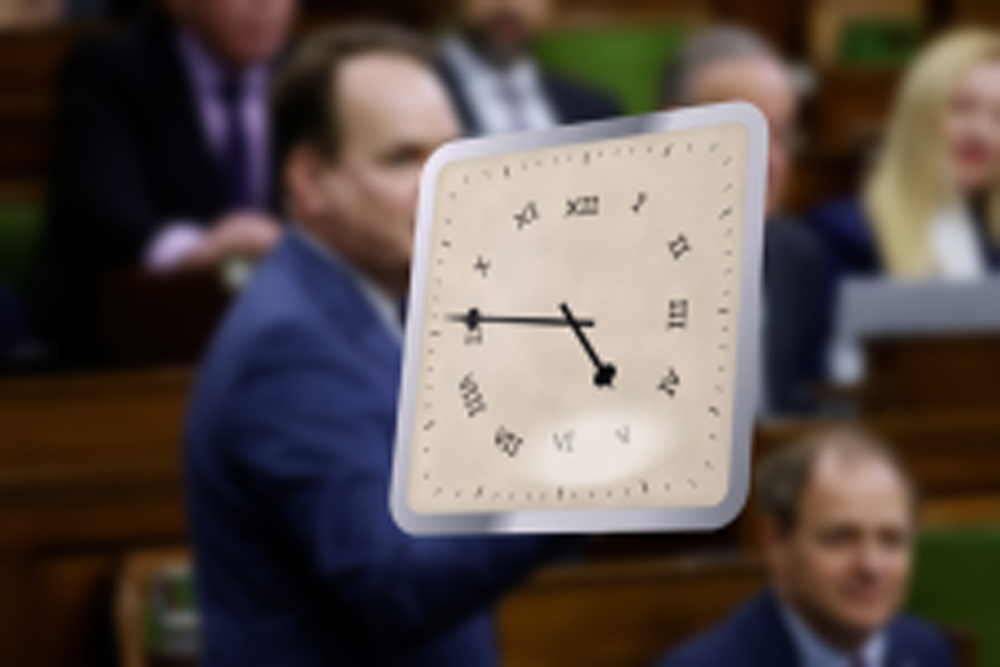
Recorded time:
4,46
